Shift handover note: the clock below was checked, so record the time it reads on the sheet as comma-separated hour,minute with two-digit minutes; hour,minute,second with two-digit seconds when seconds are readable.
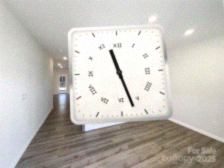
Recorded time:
11,27
